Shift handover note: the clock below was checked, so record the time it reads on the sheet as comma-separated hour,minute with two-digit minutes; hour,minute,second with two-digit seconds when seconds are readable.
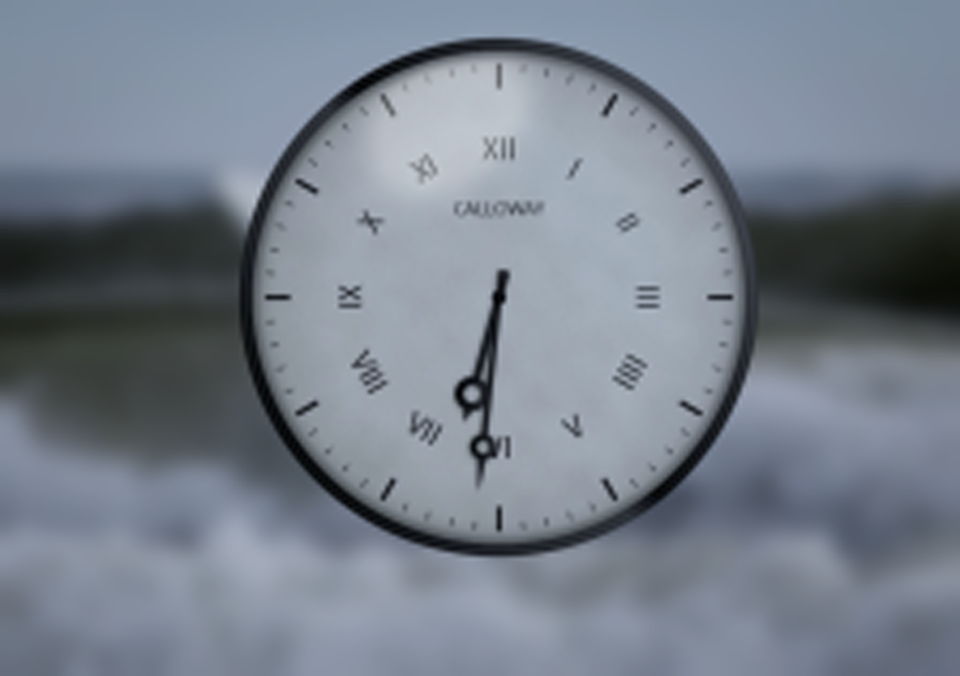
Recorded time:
6,31
